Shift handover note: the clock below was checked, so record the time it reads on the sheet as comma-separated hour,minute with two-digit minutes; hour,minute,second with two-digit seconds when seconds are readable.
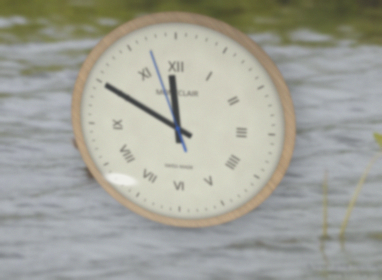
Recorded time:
11,49,57
